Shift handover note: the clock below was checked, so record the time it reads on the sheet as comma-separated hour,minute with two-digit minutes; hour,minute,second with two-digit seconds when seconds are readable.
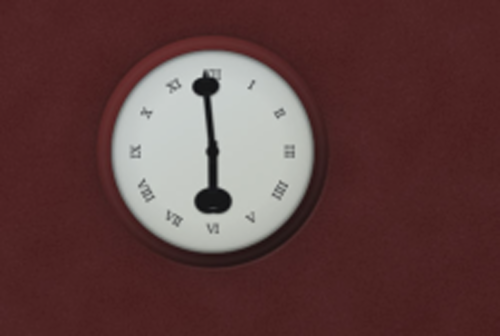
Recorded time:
5,59
